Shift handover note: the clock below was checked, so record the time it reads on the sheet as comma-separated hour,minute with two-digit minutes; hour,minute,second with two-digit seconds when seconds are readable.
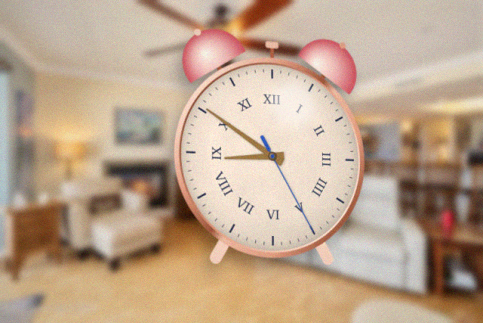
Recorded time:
8,50,25
